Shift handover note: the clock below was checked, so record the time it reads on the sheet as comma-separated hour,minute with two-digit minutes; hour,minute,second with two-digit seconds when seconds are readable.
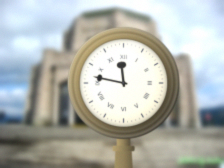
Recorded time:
11,47
